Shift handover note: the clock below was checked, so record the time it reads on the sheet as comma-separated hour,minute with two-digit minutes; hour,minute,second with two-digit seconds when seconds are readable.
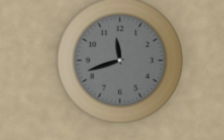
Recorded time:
11,42
